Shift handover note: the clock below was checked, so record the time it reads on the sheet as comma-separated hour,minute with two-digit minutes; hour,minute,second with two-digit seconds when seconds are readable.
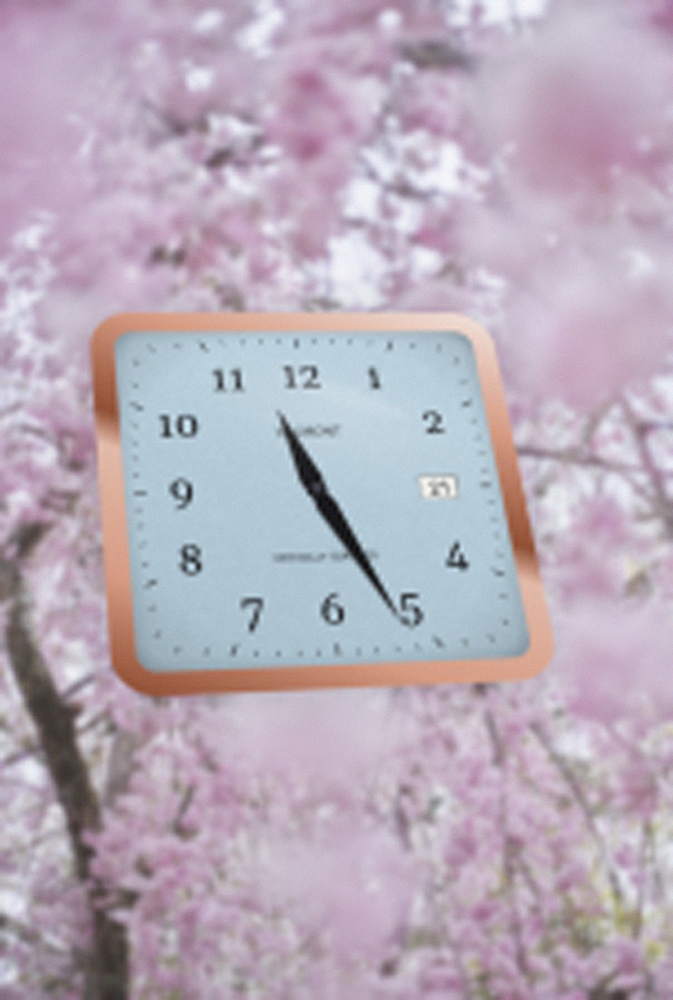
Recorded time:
11,26
